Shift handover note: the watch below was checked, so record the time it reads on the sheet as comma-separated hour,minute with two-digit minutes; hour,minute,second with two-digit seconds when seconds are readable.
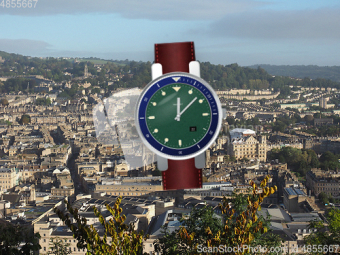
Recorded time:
12,08
